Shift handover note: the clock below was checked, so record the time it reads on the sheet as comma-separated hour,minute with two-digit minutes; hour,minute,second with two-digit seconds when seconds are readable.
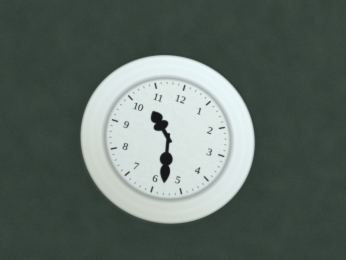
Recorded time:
10,28
